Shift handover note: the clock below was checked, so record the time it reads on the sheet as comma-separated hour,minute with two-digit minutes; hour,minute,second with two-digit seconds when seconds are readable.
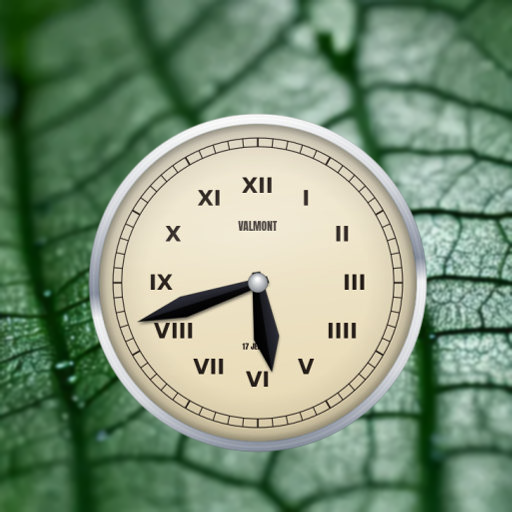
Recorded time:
5,42
